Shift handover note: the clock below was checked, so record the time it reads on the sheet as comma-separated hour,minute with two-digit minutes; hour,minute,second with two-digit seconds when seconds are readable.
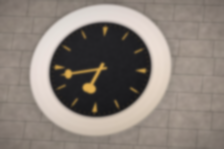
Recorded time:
6,43
